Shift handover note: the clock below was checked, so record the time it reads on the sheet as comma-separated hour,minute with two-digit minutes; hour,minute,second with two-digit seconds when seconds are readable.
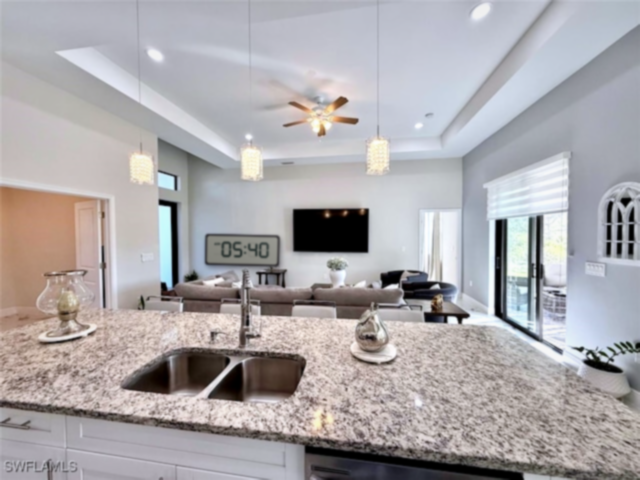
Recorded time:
5,40
